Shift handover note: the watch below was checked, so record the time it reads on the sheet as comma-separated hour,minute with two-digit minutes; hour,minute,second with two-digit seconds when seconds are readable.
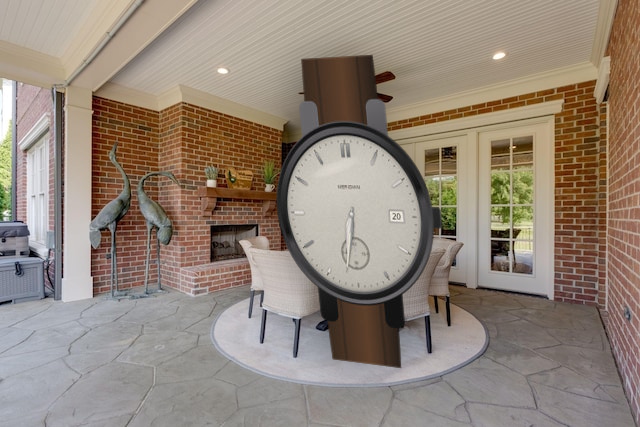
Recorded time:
6,32
